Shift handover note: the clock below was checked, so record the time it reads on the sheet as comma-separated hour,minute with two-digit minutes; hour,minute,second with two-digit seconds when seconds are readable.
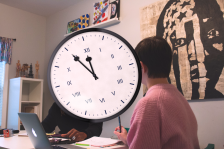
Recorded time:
11,55
